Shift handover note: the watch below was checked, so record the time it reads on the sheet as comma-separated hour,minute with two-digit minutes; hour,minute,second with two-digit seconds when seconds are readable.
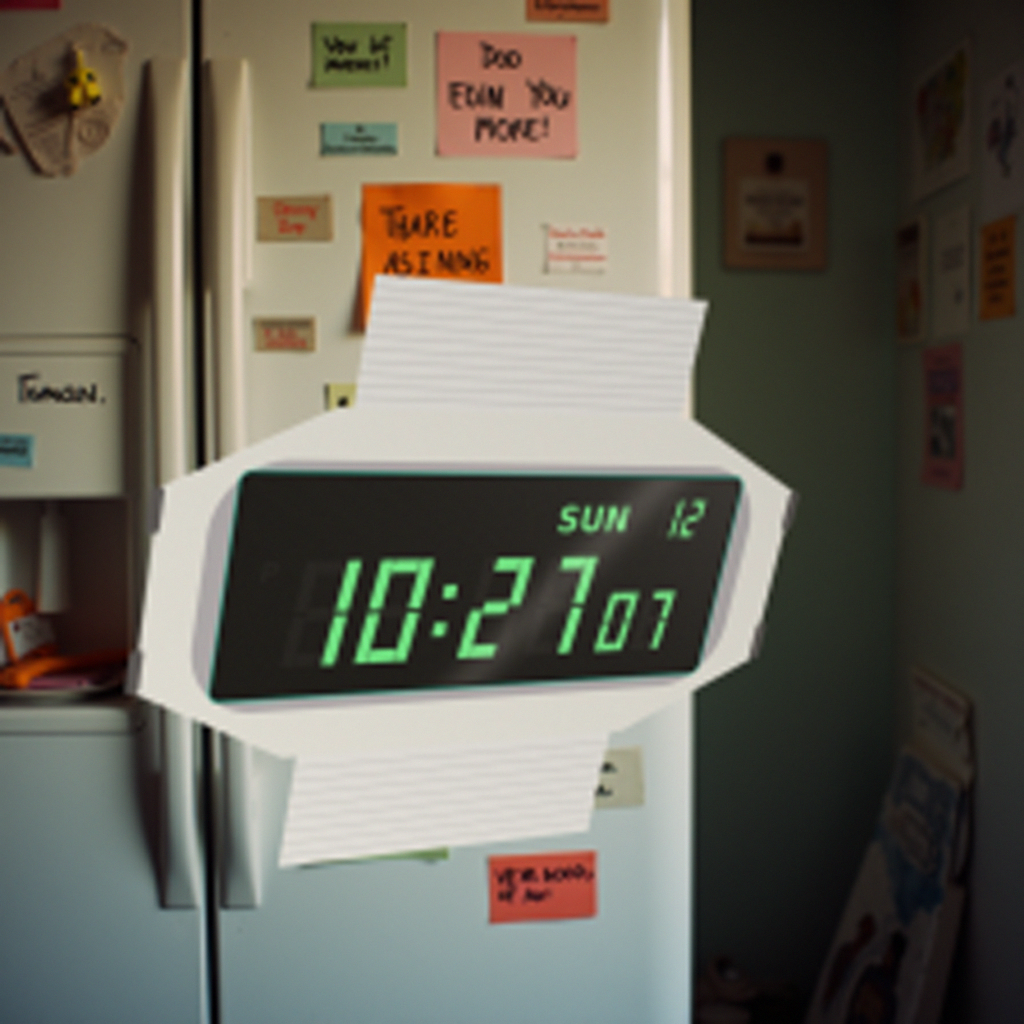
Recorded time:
10,27,07
